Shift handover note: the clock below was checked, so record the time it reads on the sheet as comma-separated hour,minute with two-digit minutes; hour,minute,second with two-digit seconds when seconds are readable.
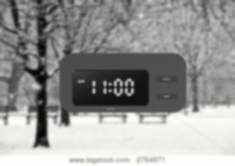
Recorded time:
11,00
